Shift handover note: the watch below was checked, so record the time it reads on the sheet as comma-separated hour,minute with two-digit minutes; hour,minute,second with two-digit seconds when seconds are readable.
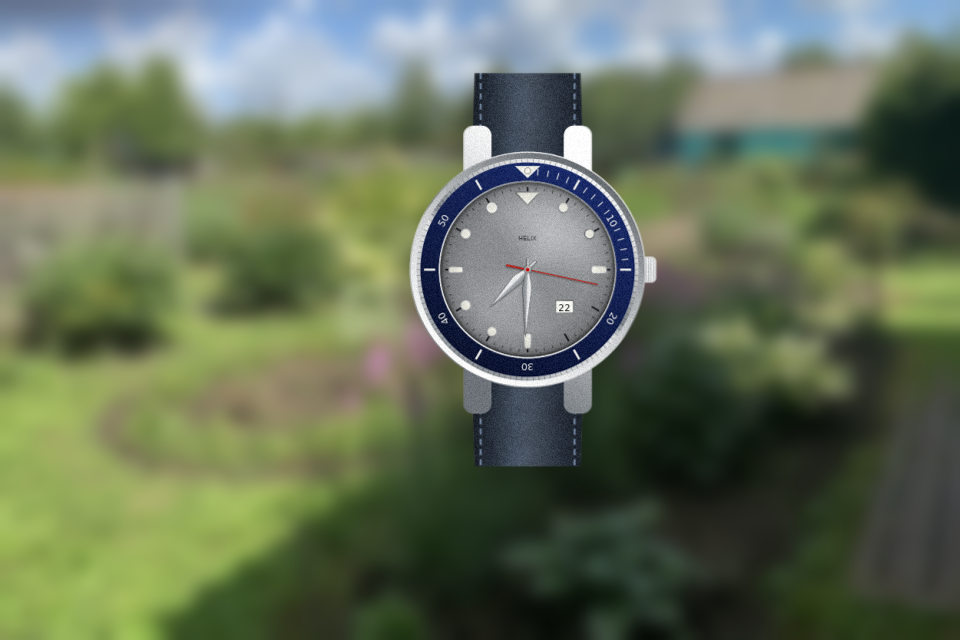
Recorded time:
7,30,17
